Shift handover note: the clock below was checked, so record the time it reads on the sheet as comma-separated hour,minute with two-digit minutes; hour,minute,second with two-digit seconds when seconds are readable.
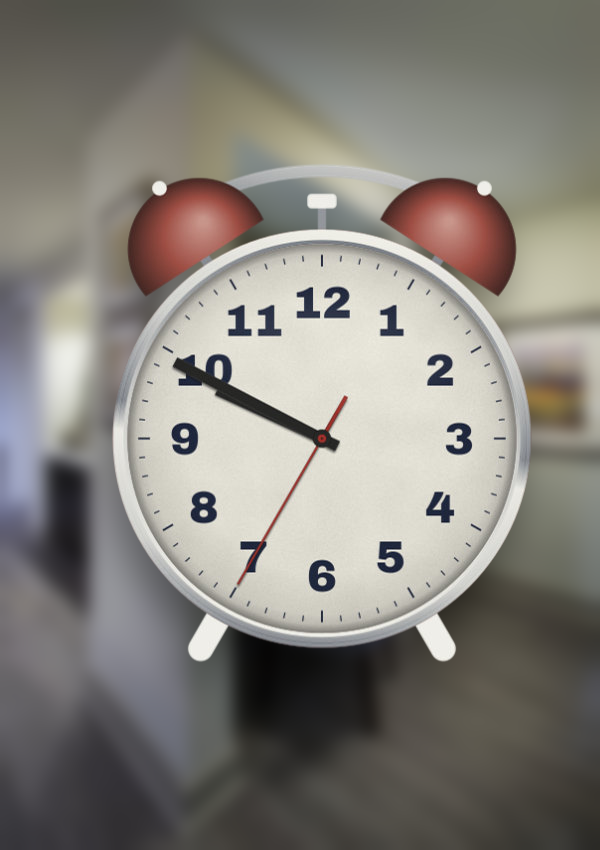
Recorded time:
9,49,35
